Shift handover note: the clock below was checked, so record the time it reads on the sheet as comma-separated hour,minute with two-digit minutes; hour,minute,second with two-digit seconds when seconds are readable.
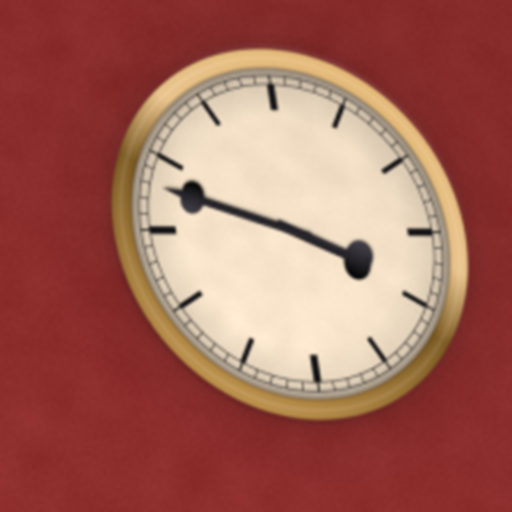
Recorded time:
3,48
